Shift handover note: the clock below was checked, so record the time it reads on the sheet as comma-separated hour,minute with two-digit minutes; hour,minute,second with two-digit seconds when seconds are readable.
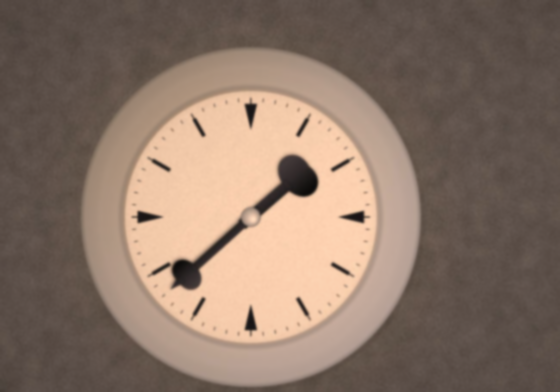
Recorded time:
1,38
